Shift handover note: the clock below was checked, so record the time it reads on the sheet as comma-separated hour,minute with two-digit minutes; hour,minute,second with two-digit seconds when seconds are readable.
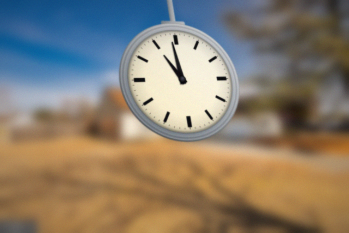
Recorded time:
10,59
